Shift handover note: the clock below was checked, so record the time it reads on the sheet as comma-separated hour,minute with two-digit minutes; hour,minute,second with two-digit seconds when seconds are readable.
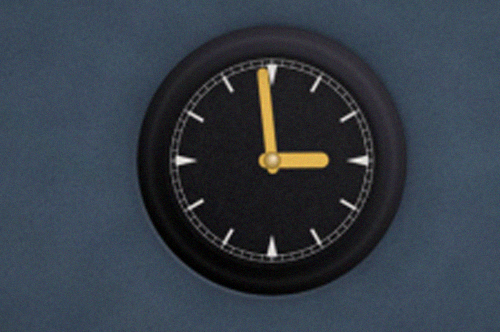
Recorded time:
2,59
